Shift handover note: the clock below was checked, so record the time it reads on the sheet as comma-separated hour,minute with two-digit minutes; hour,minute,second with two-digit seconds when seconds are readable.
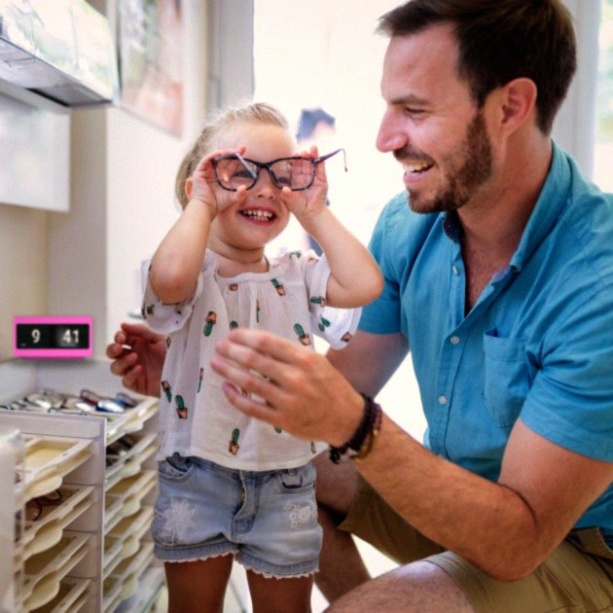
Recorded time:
9,41
